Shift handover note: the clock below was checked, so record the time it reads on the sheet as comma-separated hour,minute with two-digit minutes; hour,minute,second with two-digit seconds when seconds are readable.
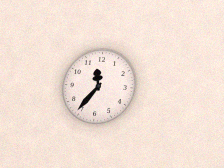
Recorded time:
11,36
